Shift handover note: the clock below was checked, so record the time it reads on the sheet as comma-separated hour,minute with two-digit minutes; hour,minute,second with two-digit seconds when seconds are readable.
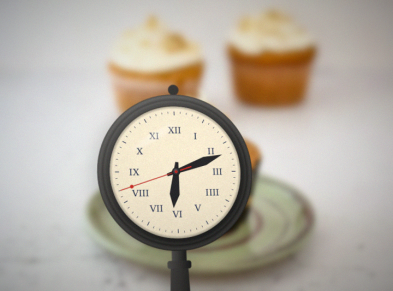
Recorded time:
6,11,42
